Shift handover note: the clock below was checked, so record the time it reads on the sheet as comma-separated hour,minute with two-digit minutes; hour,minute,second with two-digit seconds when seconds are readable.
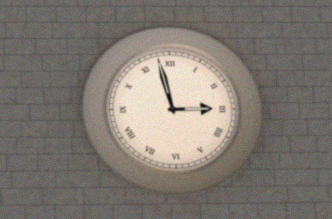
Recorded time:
2,58
